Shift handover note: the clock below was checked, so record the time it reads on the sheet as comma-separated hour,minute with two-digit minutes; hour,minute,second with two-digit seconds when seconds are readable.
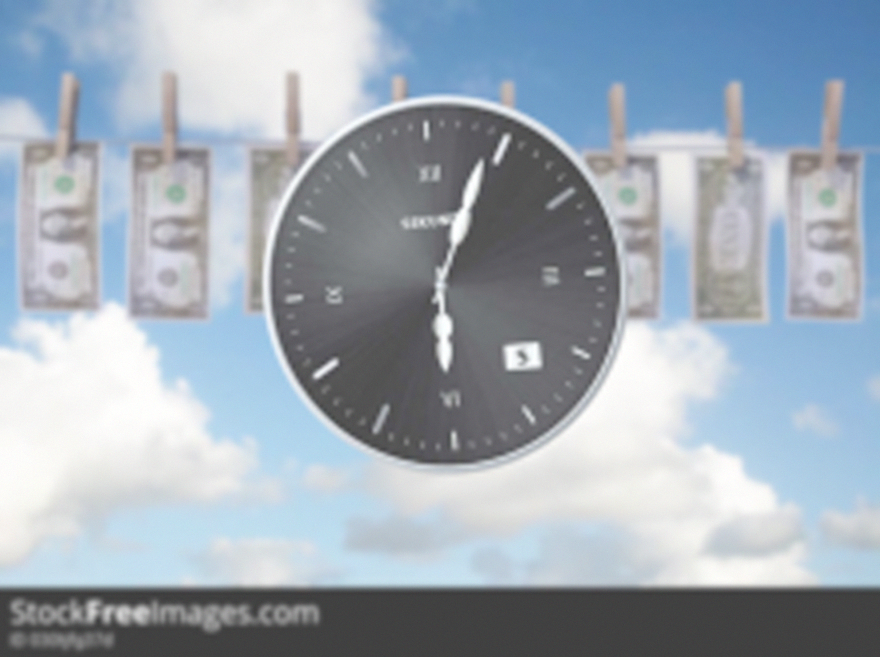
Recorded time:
6,04
